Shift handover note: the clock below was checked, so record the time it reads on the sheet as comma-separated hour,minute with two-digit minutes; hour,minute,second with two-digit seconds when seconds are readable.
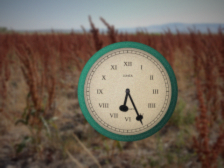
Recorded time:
6,26
